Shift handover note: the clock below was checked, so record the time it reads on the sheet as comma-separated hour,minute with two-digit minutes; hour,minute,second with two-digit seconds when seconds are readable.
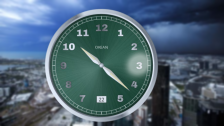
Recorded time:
10,22
